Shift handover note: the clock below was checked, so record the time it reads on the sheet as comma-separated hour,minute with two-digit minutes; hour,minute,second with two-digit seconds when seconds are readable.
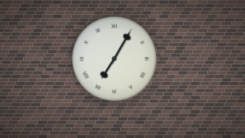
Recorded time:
7,05
